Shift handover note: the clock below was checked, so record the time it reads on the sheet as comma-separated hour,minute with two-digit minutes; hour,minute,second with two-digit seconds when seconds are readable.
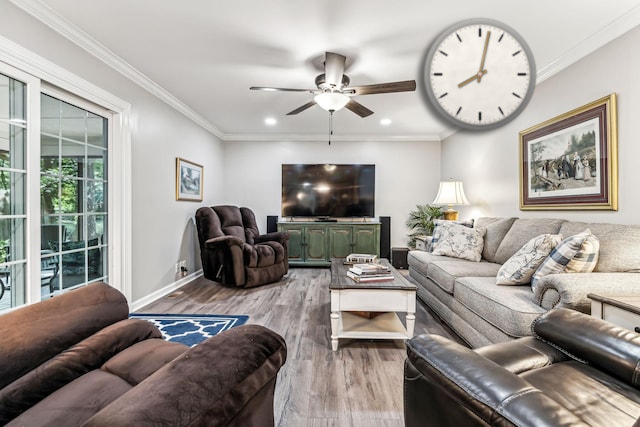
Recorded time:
8,02
